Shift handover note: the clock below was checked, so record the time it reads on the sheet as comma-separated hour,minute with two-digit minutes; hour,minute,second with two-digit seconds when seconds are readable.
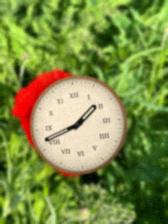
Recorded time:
1,42
